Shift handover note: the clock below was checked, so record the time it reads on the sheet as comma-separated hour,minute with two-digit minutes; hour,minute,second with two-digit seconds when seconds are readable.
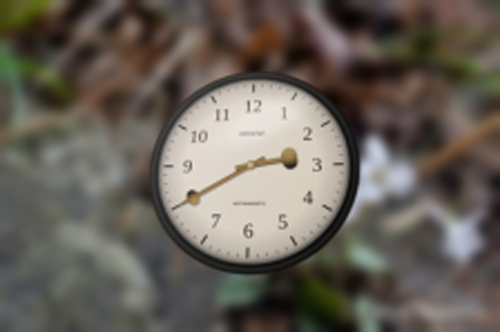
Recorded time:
2,40
